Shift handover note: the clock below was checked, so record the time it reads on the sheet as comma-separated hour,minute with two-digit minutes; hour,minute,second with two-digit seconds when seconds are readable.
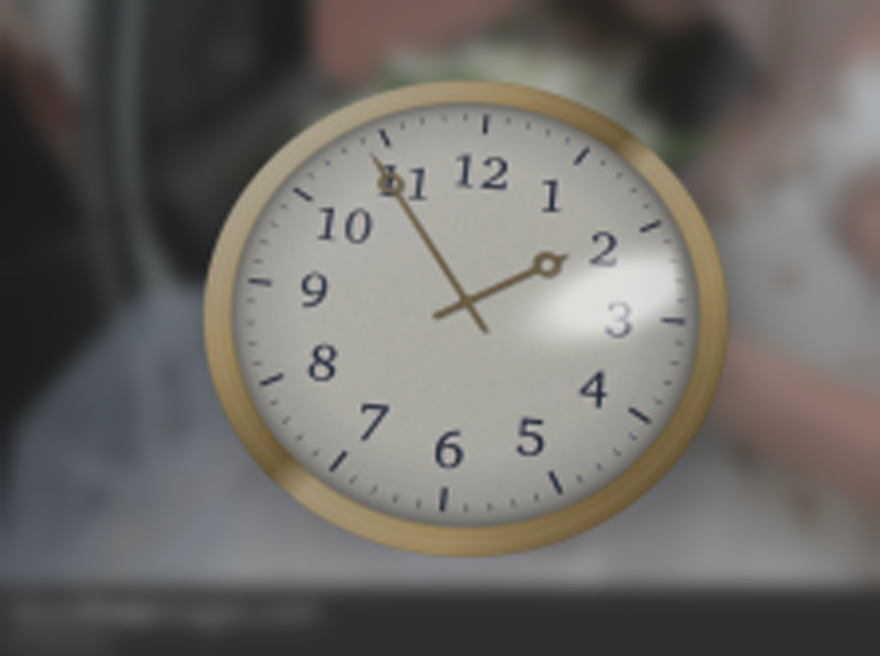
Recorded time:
1,54
